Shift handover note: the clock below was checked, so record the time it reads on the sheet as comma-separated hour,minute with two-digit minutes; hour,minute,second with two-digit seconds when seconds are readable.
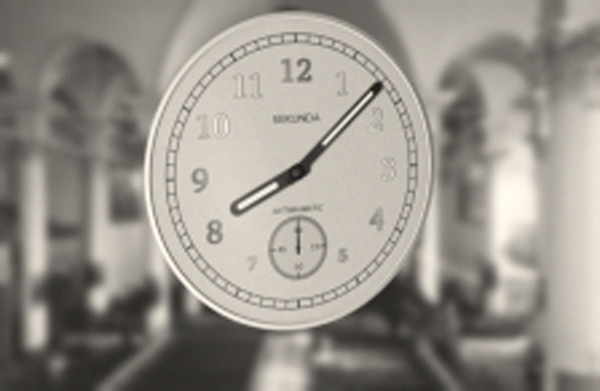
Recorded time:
8,08
